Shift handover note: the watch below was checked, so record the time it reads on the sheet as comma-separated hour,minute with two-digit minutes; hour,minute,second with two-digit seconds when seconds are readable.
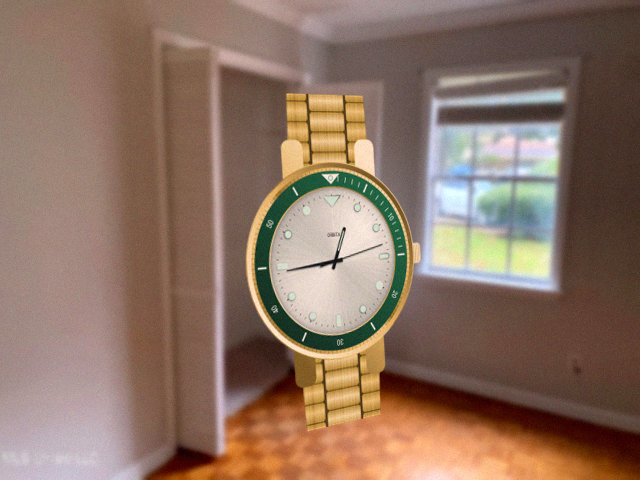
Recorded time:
12,44,13
